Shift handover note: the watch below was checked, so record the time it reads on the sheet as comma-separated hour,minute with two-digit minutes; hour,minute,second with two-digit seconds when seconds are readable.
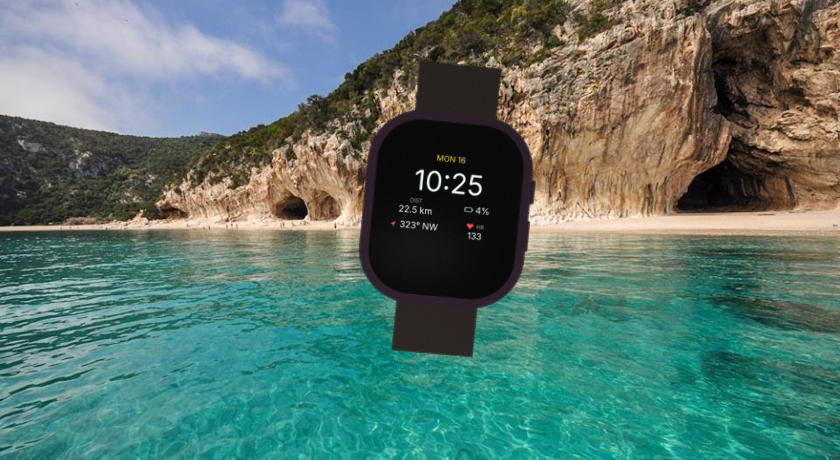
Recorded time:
10,25
